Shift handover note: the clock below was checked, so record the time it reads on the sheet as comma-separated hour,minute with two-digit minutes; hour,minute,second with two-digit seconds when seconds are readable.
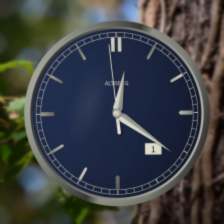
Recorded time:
12,20,59
